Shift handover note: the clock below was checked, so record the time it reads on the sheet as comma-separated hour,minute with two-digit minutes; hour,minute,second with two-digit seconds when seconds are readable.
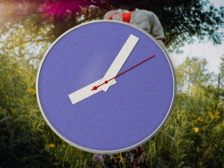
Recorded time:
8,05,10
